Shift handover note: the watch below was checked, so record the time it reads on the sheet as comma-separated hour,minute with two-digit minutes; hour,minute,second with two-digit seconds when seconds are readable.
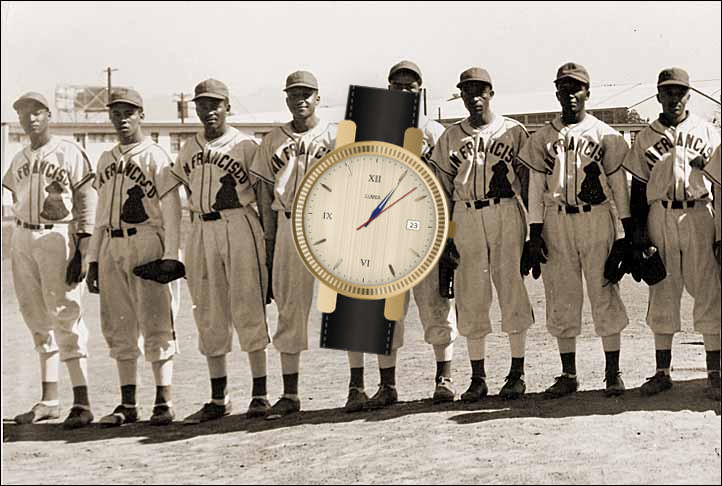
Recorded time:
1,05,08
